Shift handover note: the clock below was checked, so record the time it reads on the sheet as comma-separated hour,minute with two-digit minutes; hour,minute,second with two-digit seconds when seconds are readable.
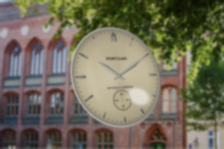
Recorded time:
10,10
